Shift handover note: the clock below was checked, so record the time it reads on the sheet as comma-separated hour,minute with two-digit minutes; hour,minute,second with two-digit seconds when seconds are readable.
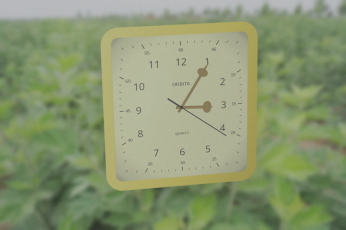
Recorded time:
3,05,21
